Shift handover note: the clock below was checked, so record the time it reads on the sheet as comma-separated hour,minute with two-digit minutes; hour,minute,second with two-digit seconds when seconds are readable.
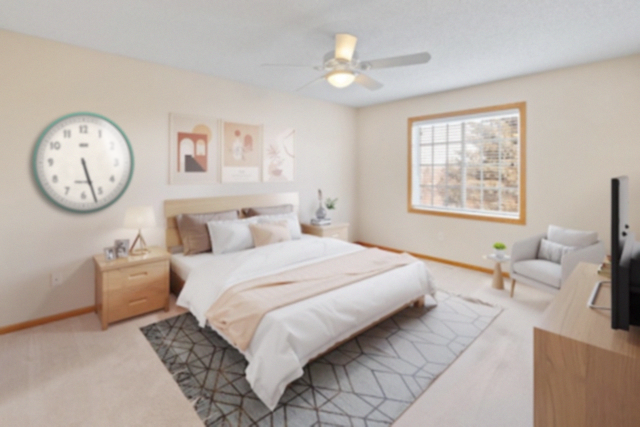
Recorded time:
5,27
